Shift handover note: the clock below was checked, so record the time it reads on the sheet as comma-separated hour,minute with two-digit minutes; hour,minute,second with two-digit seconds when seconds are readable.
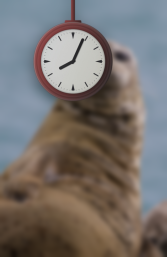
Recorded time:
8,04
